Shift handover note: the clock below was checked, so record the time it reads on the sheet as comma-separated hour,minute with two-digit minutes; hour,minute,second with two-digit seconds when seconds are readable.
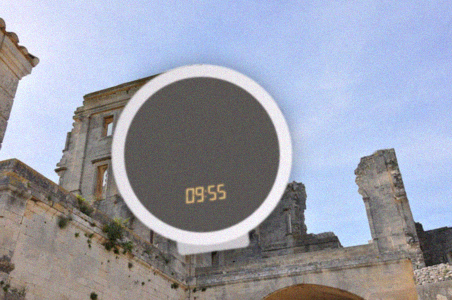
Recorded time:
9,55
